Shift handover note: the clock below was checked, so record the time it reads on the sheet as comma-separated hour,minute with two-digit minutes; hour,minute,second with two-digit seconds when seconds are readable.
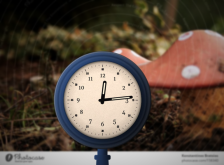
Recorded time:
12,14
